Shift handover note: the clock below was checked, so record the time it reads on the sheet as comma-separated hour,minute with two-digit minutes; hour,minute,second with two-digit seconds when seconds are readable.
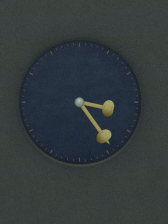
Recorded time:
3,24
